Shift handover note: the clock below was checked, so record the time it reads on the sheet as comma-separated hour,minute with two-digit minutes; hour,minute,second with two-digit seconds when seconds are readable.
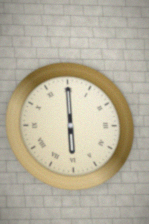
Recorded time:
6,00
